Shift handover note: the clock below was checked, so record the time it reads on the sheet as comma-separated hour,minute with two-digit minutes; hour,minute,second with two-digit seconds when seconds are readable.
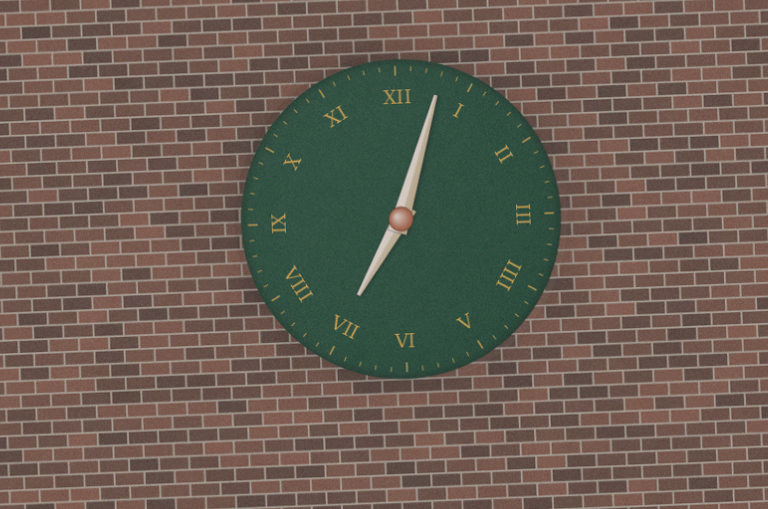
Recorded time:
7,03
